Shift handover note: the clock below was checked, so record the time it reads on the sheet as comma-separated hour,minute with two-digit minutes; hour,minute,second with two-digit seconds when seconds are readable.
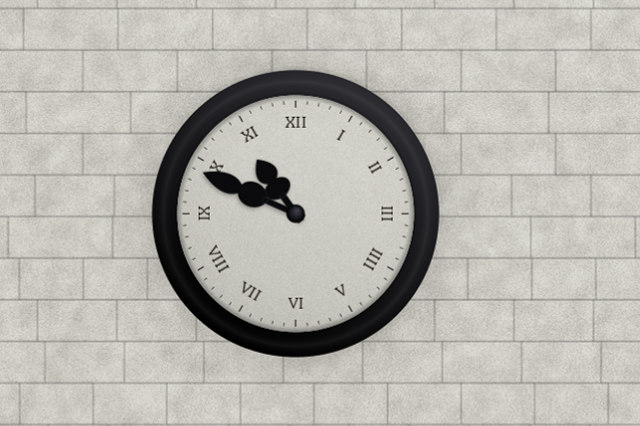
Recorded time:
10,49
